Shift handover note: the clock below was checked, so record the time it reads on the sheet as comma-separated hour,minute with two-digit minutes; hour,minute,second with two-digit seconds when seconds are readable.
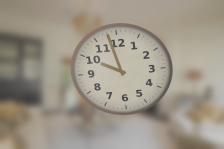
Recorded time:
9,58
